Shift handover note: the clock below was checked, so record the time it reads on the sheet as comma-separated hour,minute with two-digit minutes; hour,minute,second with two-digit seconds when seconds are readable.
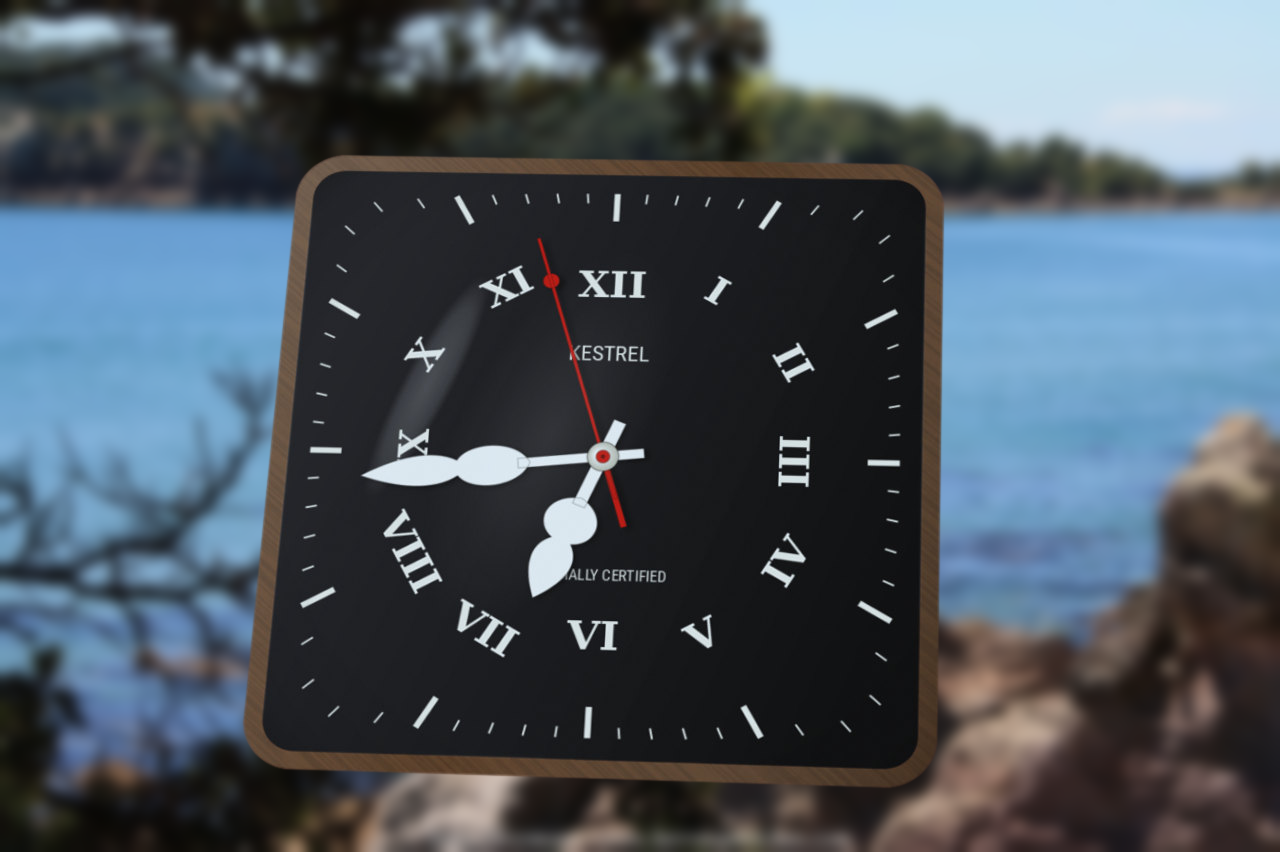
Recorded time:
6,43,57
